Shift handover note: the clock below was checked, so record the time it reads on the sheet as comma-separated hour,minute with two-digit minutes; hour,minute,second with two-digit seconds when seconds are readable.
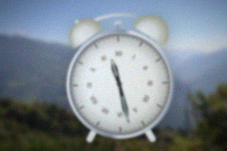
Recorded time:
11,28
